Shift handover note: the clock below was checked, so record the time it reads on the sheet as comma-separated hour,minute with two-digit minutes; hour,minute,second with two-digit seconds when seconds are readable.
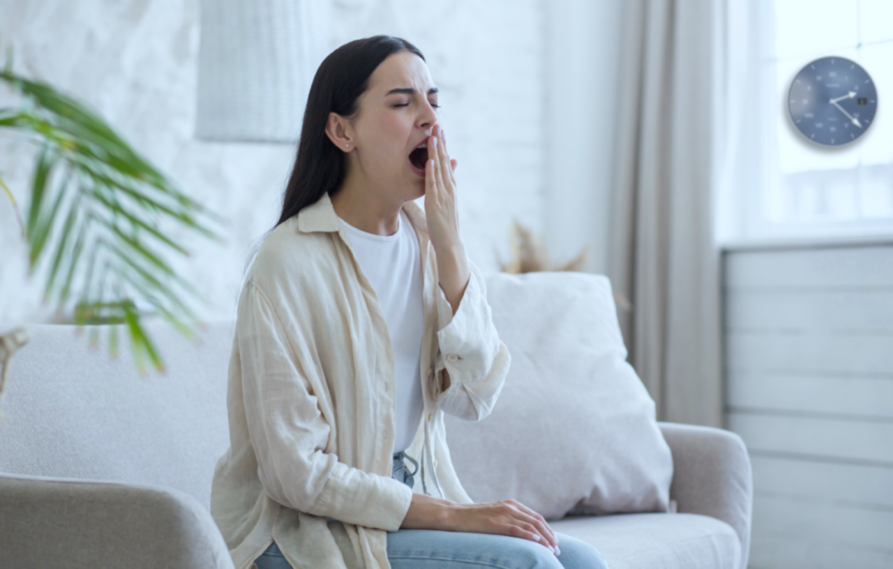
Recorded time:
2,22
